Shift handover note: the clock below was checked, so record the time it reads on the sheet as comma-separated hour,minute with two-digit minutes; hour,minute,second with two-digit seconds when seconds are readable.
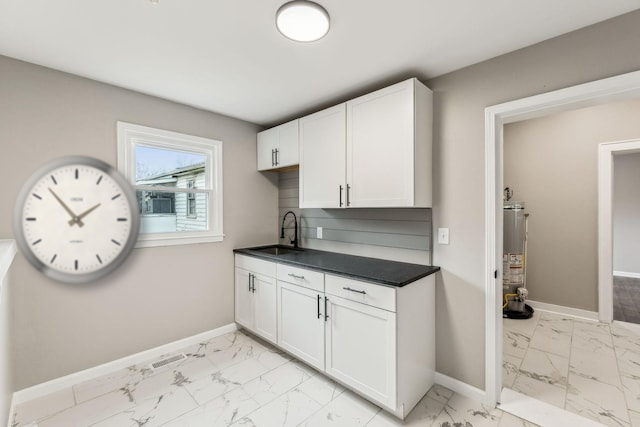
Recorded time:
1,53
